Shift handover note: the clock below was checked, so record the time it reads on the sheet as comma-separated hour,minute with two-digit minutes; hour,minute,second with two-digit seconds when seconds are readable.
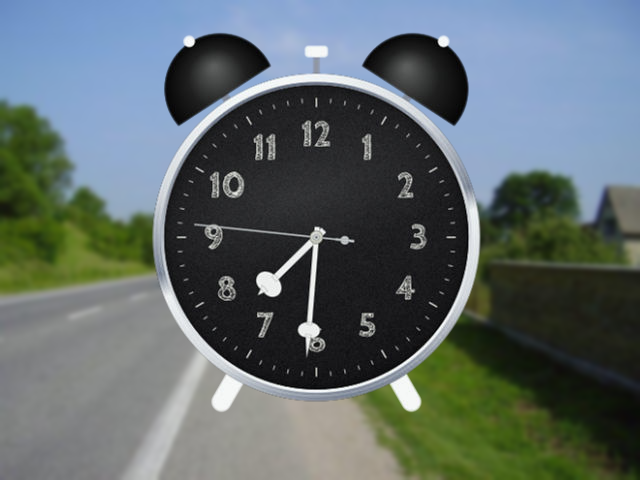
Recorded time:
7,30,46
